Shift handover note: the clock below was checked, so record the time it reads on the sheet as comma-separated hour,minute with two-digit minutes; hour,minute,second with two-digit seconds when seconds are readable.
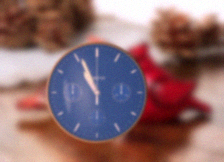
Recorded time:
10,56
